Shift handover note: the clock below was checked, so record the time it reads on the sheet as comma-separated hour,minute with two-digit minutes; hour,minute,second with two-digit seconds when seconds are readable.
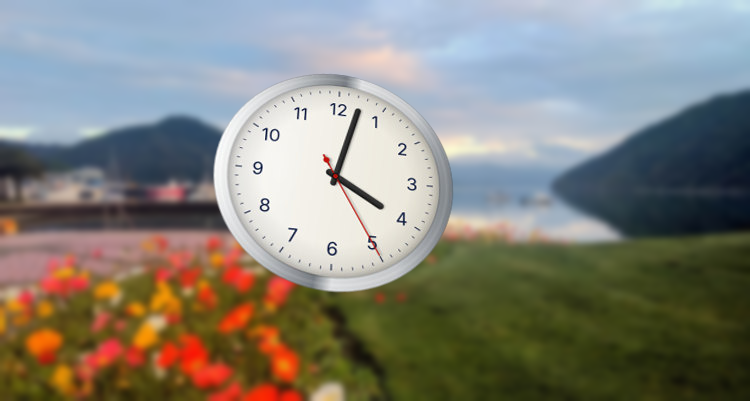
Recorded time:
4,02,25
